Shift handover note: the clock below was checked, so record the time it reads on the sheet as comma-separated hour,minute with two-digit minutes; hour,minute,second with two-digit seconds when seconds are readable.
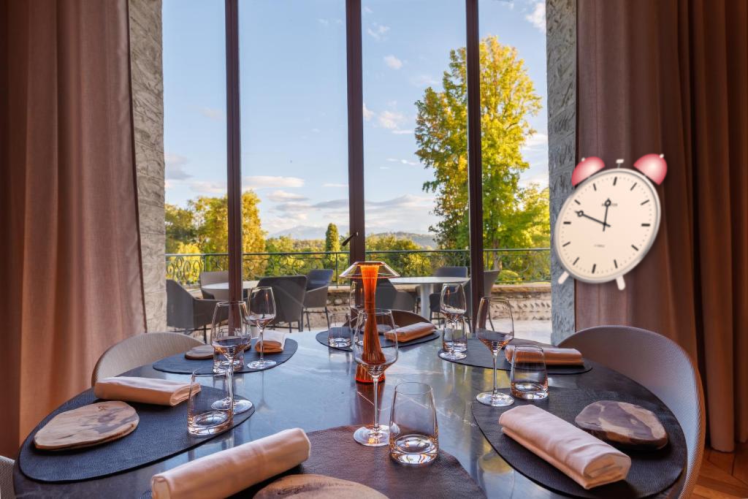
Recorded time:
11,48
